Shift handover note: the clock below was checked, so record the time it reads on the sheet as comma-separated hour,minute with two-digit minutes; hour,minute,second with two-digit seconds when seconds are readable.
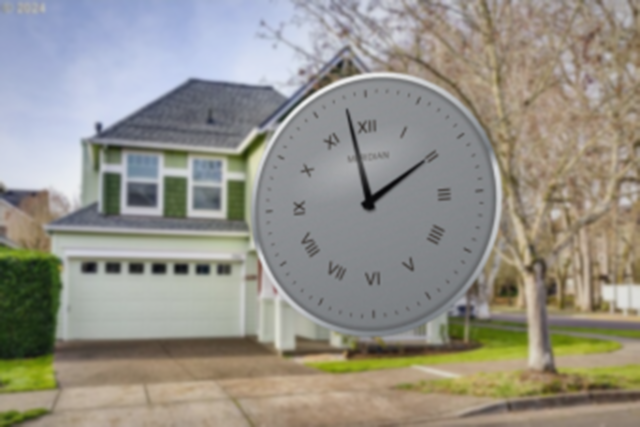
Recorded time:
1,58
